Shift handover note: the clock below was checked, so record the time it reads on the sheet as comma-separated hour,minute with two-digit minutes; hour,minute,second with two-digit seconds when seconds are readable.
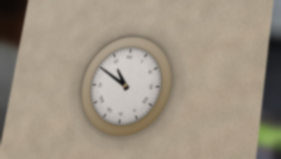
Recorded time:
10,50
